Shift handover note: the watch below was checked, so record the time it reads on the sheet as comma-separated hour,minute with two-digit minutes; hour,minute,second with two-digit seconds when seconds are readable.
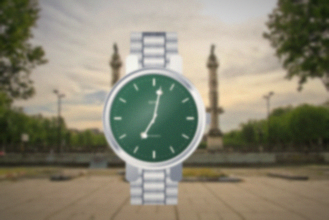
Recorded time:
7,02
